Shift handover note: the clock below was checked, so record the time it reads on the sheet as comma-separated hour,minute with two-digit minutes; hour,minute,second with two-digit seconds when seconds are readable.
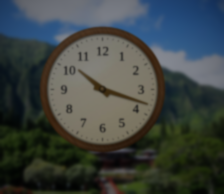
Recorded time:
10,18
